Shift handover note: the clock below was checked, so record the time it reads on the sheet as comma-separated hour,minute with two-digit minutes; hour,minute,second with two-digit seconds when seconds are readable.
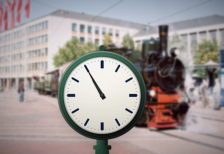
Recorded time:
10,55
